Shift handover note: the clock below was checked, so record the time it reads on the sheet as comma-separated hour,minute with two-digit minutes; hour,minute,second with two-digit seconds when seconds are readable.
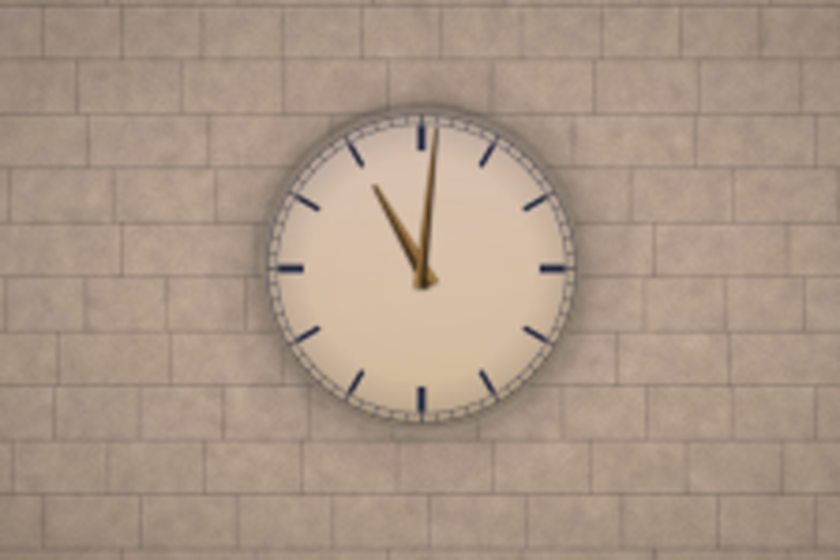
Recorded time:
11,01
